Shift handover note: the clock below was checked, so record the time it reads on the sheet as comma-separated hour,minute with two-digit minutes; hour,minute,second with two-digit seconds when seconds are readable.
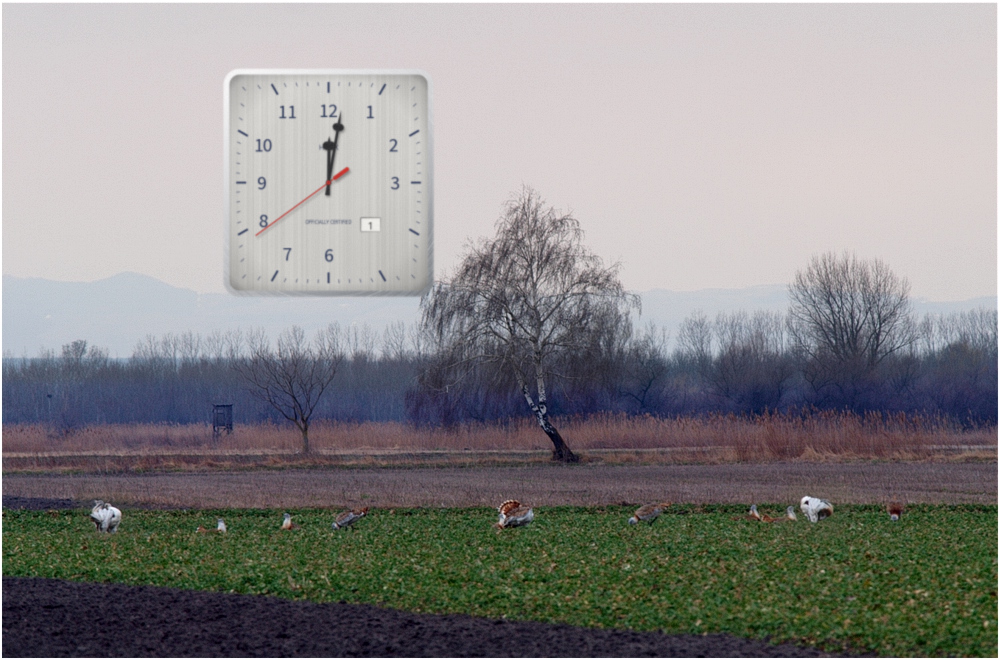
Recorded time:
12,01,39
